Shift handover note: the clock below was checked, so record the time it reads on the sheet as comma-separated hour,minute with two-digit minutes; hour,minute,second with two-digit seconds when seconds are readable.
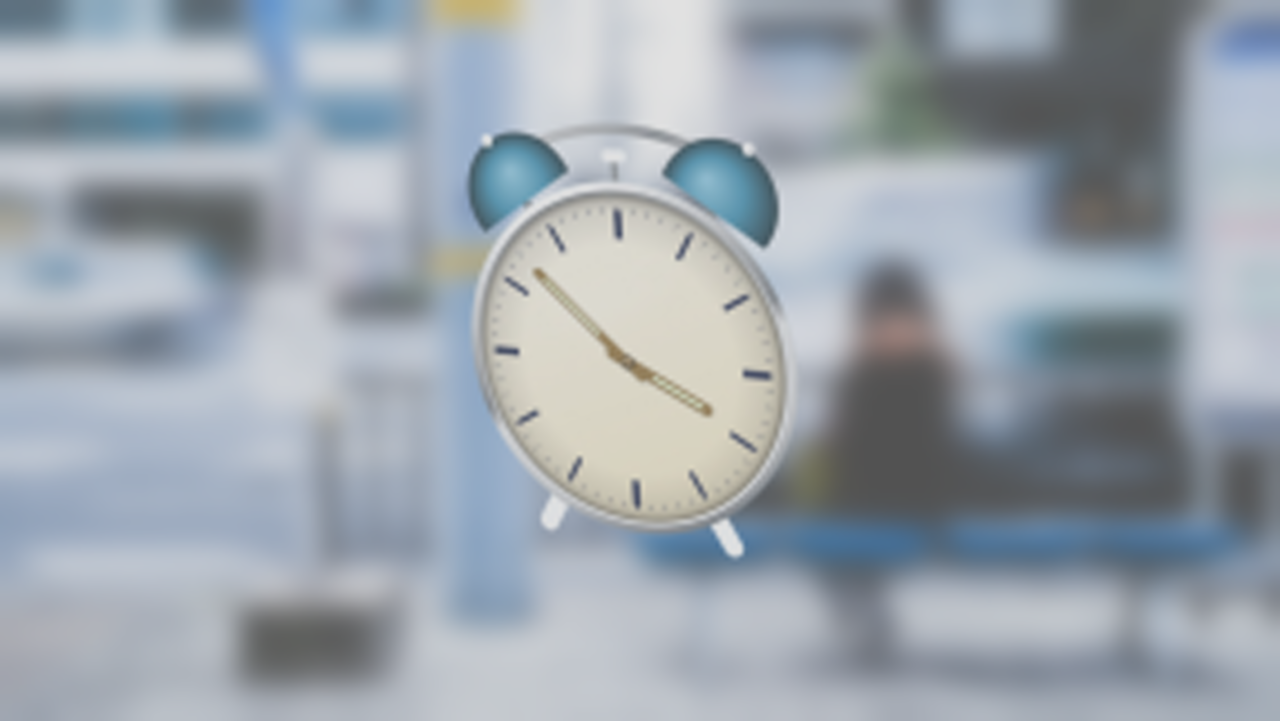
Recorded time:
3,52
